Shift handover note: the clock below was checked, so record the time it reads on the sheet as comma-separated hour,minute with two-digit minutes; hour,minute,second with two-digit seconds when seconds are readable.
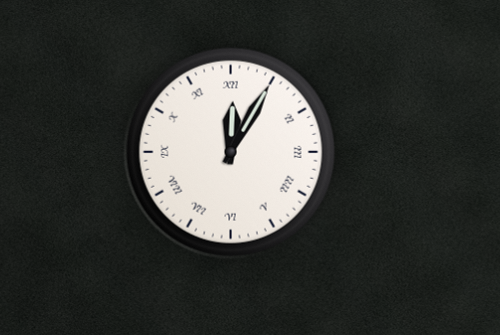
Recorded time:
12,05
